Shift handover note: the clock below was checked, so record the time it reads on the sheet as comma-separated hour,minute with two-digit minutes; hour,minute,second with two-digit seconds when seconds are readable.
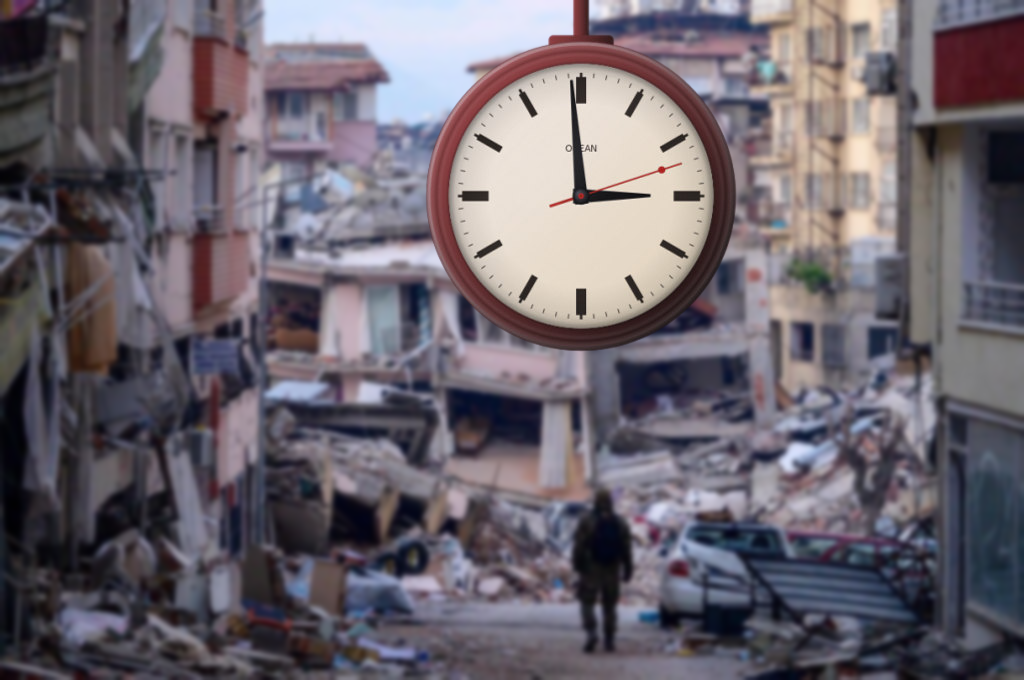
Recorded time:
2,59,12
